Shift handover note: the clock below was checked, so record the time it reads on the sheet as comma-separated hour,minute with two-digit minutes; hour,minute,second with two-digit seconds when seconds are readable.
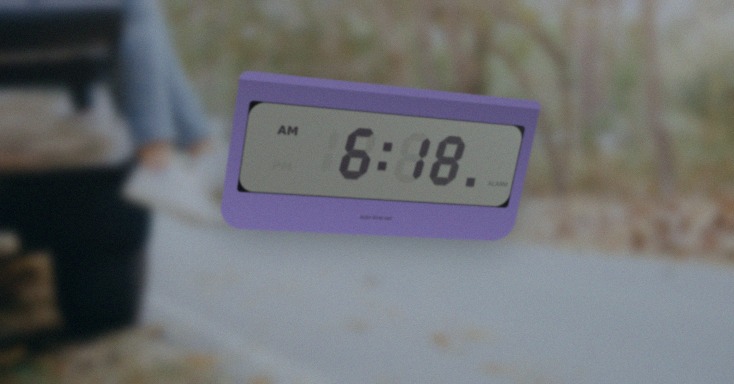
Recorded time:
6,18
